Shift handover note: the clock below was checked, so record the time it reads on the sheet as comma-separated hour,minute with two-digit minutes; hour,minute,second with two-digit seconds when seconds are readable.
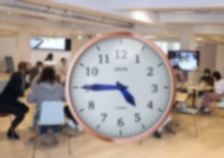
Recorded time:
4,45
